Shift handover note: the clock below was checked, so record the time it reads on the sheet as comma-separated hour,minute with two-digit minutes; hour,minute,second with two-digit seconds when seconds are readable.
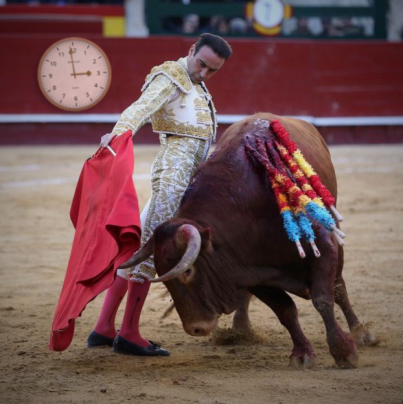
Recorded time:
2,59
